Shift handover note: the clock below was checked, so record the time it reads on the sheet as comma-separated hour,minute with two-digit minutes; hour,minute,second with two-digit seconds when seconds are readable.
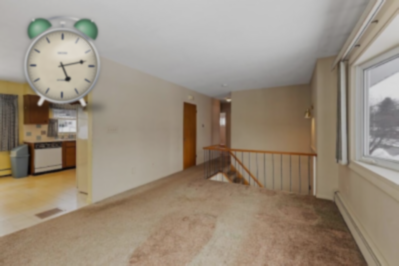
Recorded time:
5,13
